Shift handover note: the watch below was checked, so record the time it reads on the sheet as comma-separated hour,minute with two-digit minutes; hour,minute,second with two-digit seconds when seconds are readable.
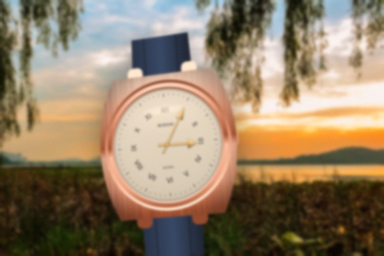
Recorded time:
3,05
